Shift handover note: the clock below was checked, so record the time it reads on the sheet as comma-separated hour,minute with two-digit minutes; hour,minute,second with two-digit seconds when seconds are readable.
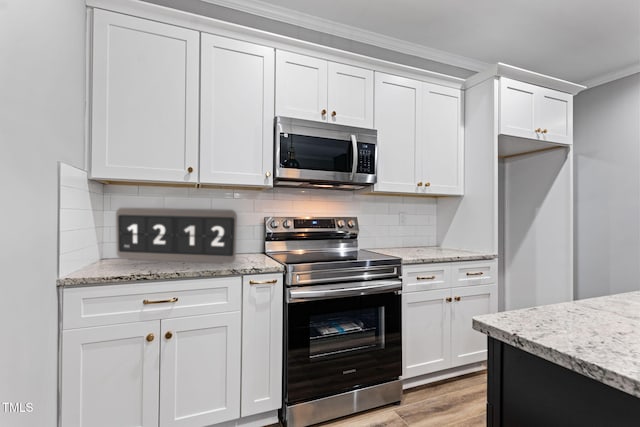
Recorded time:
12,12
